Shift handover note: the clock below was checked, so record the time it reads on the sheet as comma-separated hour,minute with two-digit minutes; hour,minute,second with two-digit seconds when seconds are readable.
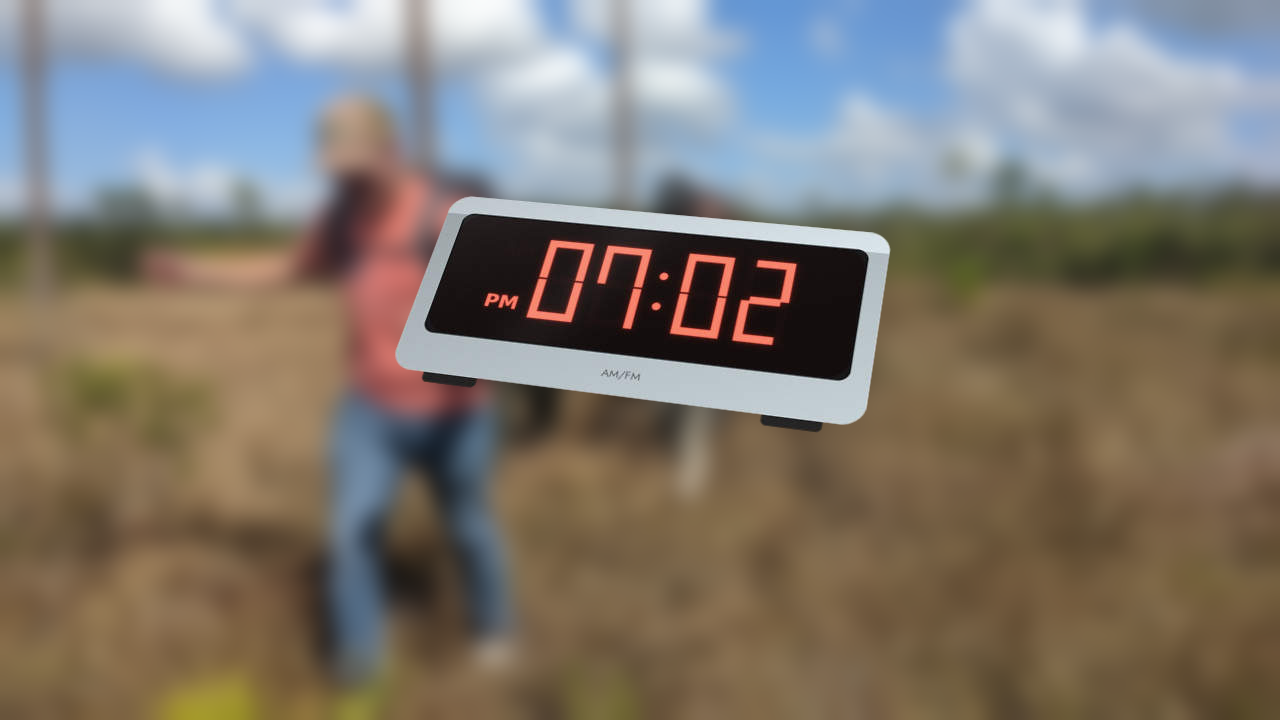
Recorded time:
7,02
